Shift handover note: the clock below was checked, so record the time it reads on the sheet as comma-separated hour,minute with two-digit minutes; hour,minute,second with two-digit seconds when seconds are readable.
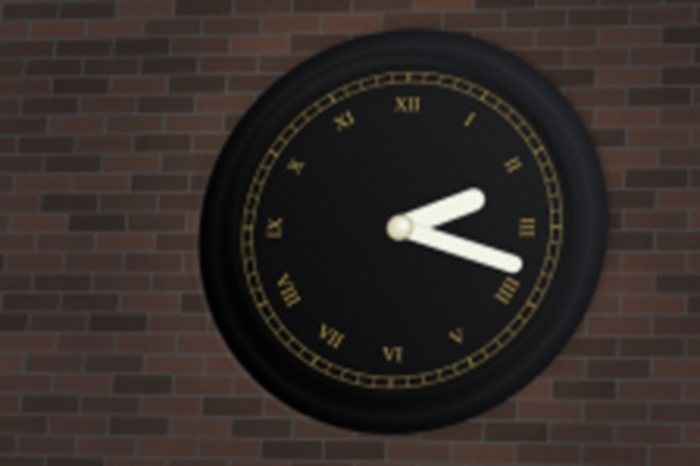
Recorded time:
2,18
